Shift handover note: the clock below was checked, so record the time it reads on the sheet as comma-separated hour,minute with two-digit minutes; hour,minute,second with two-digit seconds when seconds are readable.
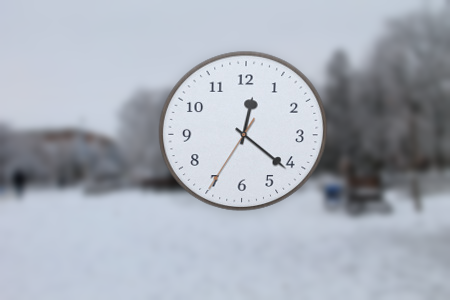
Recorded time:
12,21,35
